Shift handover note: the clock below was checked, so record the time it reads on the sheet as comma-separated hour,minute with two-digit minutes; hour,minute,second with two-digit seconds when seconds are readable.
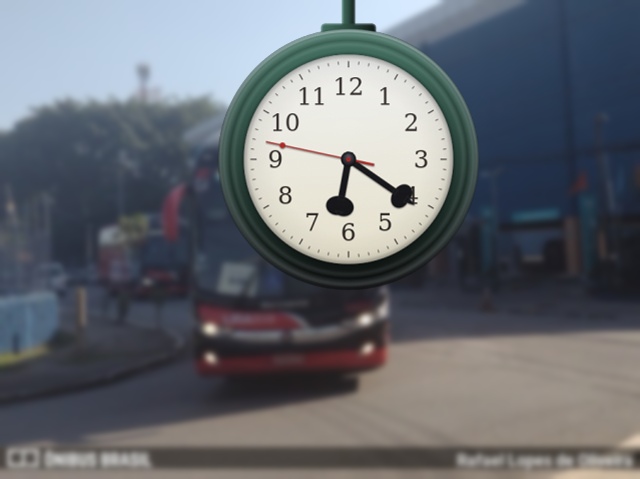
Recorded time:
6,20,47
